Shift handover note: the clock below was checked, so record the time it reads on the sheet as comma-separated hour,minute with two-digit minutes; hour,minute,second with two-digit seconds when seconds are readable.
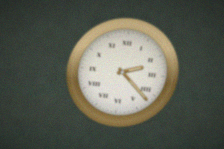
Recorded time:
2,22
